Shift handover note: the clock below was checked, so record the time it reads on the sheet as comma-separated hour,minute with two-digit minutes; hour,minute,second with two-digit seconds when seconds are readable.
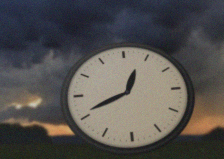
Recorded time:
12,41
